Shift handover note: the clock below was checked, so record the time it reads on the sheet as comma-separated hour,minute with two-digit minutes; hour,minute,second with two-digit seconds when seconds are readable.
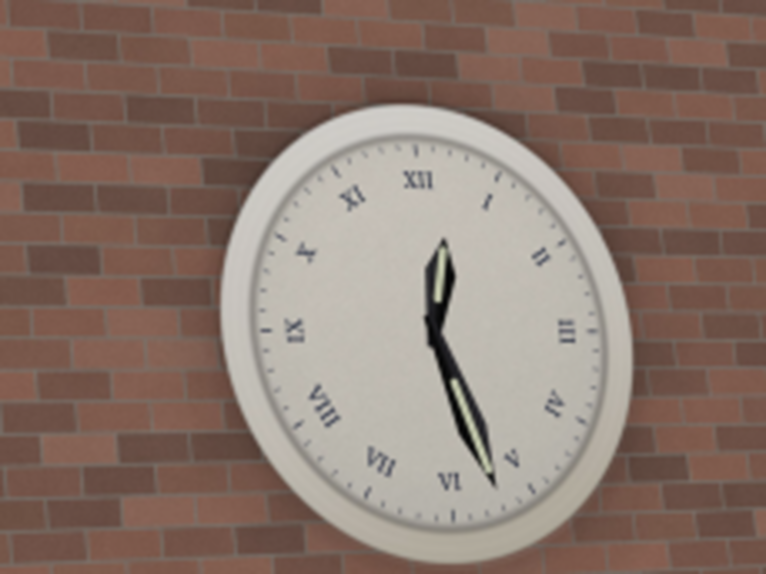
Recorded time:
12,27
